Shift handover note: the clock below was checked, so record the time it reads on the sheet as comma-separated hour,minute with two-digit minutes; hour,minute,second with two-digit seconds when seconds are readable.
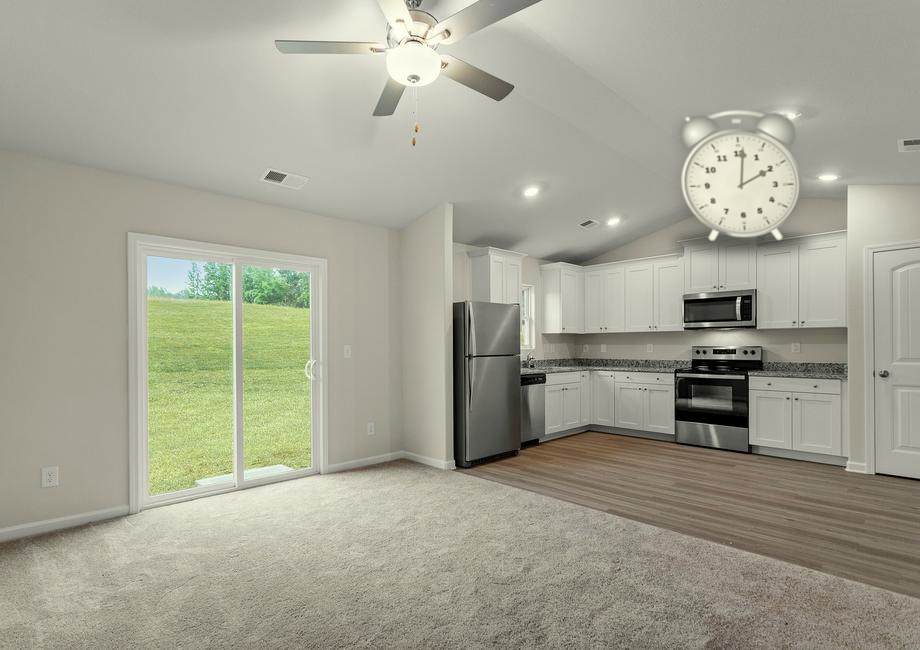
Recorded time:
2,01
